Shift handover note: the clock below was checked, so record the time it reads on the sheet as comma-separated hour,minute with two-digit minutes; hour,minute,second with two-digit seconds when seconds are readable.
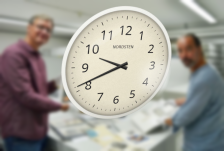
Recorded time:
9,41
